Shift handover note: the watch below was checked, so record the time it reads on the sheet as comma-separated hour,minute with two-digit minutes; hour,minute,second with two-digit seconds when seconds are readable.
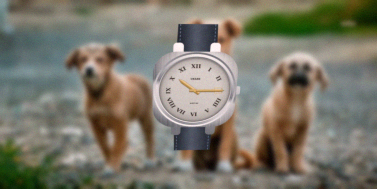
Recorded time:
10,15
